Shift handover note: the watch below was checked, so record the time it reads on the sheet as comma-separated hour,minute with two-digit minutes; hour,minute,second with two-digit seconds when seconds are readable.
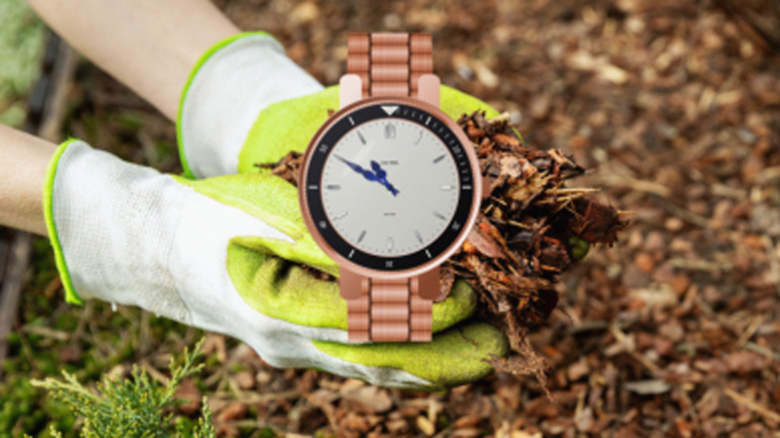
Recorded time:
10,50
